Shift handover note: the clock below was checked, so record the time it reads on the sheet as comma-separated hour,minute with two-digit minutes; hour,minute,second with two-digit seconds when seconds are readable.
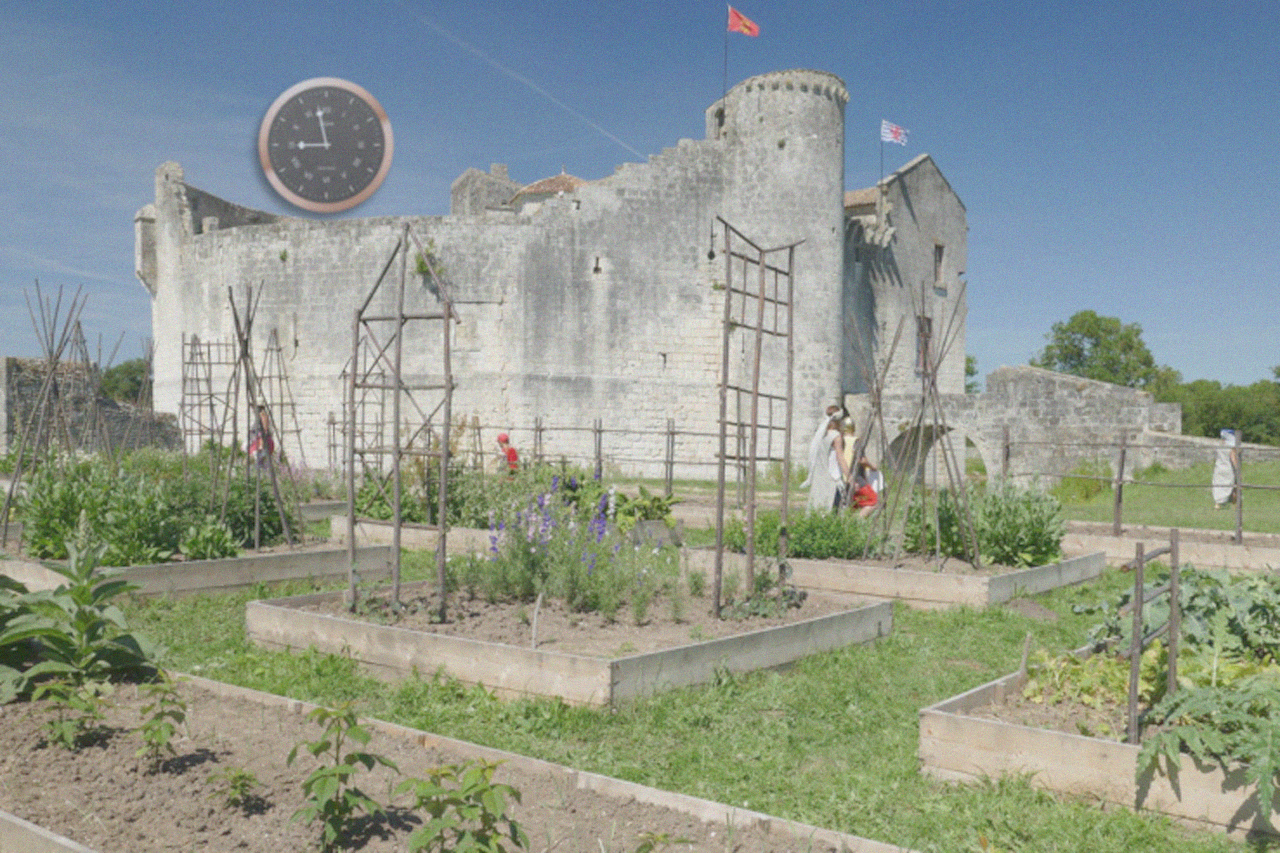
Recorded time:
8,58
